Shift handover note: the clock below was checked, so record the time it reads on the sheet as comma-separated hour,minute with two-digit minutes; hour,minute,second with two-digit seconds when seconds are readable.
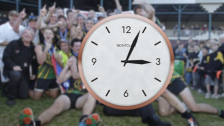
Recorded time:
3,04
